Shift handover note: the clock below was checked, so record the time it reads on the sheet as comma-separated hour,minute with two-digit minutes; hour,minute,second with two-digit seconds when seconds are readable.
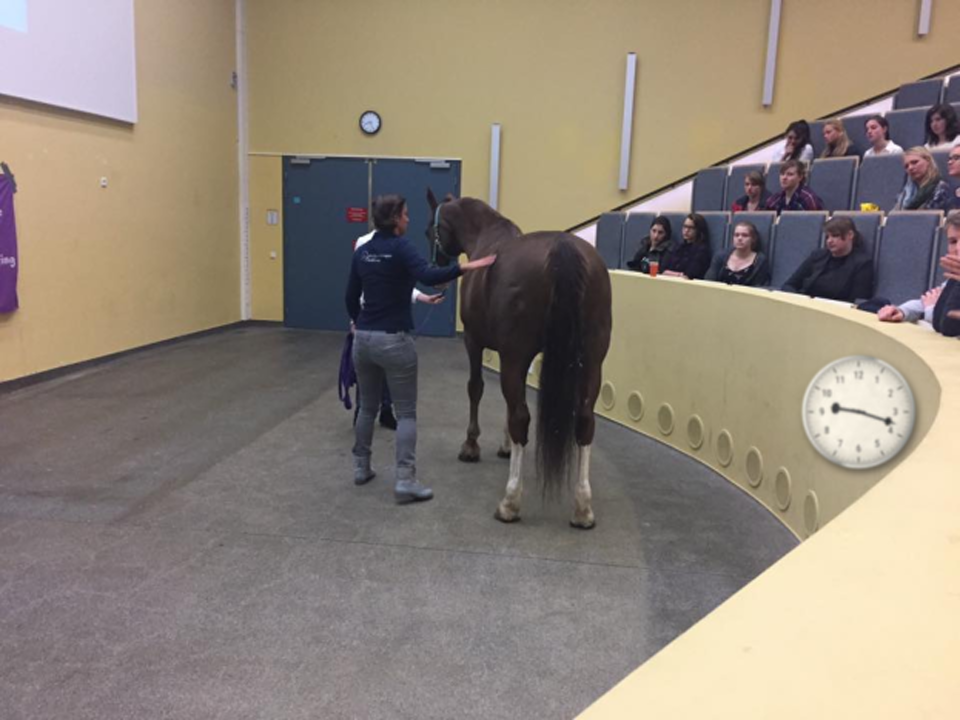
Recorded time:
9,18
